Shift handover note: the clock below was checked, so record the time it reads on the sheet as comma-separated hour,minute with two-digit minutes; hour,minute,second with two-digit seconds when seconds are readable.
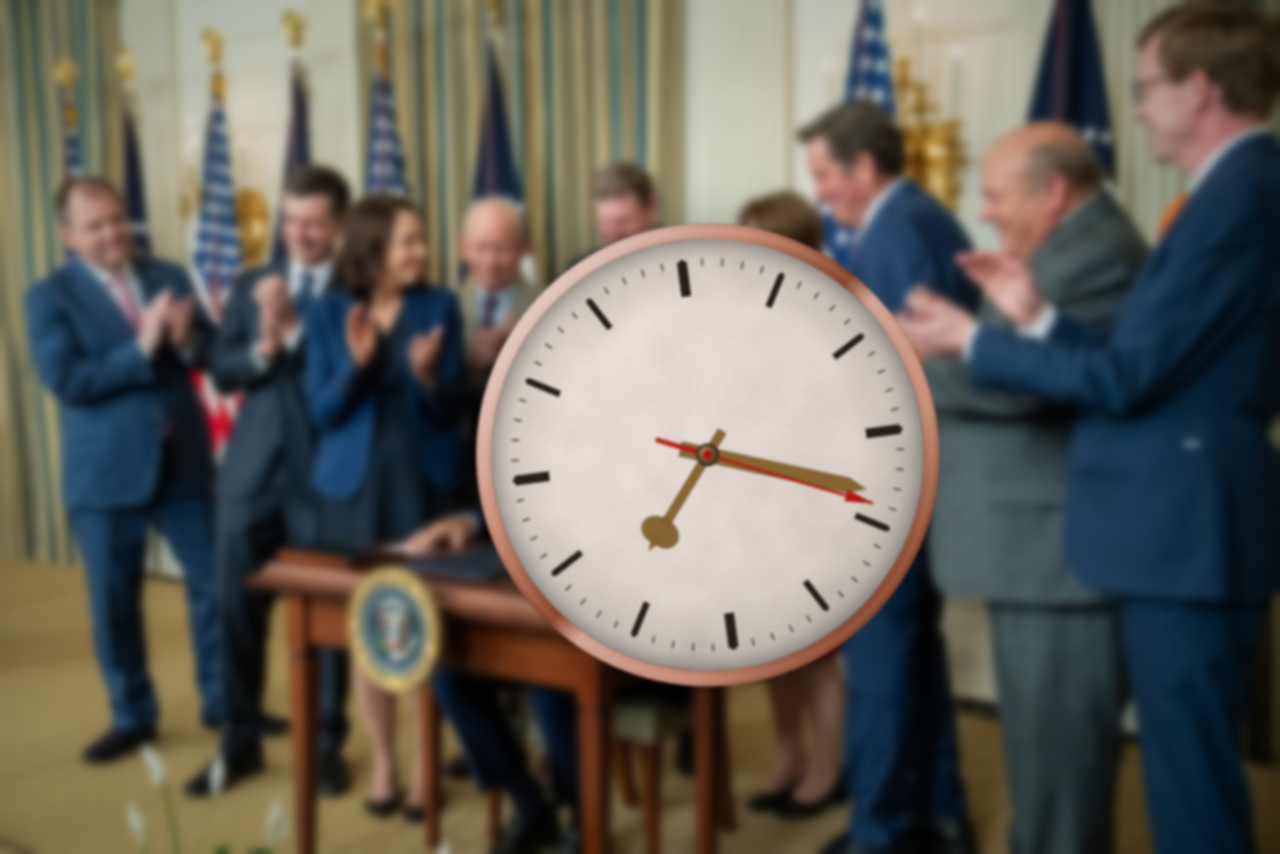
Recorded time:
7,18,19
